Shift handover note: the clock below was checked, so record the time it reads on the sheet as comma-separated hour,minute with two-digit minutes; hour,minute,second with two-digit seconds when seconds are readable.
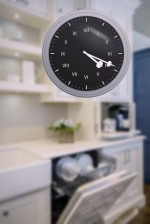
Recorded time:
4,19
